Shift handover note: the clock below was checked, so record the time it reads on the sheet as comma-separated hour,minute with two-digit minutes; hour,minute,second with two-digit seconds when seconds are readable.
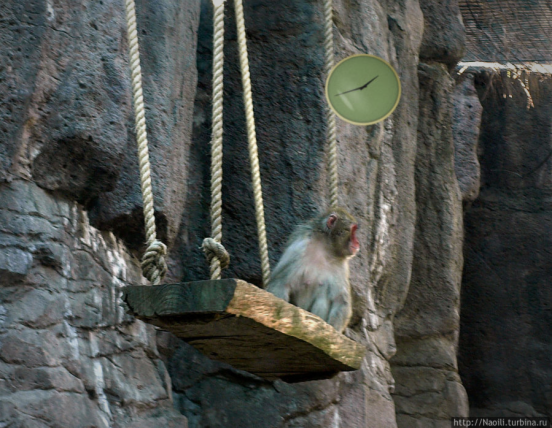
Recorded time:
1,42
